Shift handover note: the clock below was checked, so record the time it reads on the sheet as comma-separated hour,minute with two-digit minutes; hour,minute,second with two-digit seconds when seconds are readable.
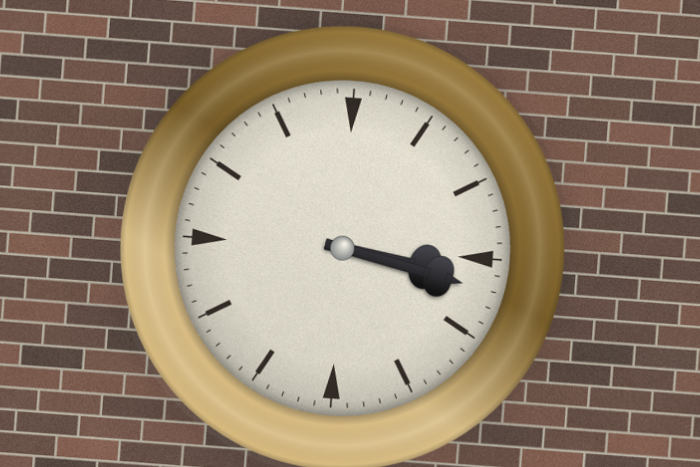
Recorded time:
3,17
